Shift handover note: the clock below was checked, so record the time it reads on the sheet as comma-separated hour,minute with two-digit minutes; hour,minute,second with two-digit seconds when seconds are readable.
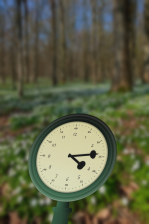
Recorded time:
4,14
